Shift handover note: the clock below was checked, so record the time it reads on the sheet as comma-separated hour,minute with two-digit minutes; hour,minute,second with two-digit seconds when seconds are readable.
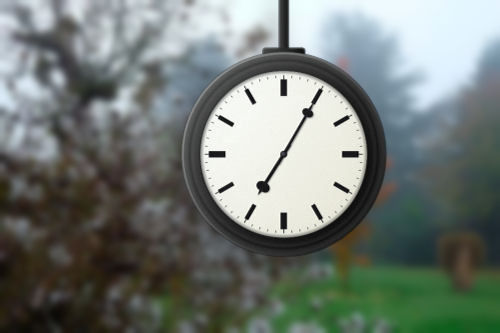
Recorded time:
7,05
